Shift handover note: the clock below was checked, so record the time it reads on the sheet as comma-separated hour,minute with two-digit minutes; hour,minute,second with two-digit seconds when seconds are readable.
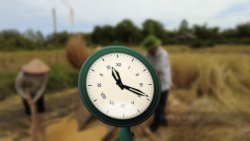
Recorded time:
11,19
